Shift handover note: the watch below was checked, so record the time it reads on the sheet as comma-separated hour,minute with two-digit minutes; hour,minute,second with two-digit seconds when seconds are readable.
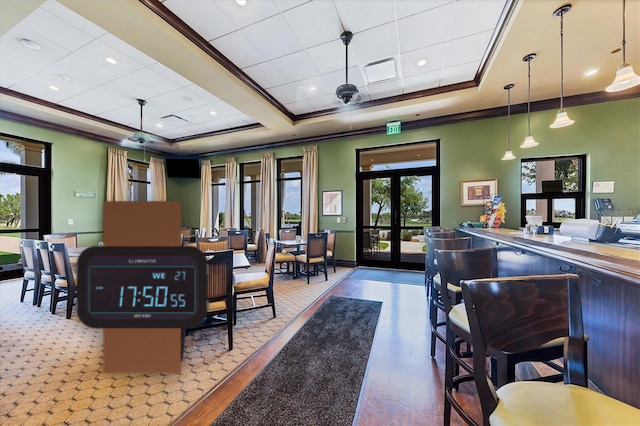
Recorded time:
17,50,55
